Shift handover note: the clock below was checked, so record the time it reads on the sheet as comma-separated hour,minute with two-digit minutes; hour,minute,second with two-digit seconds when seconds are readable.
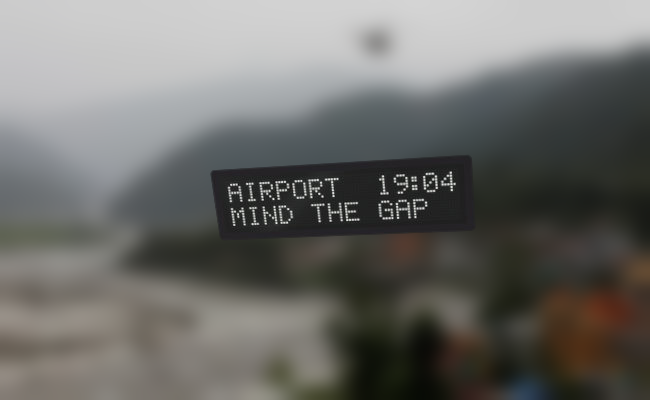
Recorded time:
19,04
